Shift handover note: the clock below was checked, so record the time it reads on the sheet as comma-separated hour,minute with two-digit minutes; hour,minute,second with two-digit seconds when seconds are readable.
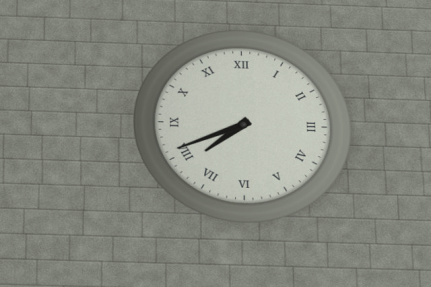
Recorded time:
7,41
